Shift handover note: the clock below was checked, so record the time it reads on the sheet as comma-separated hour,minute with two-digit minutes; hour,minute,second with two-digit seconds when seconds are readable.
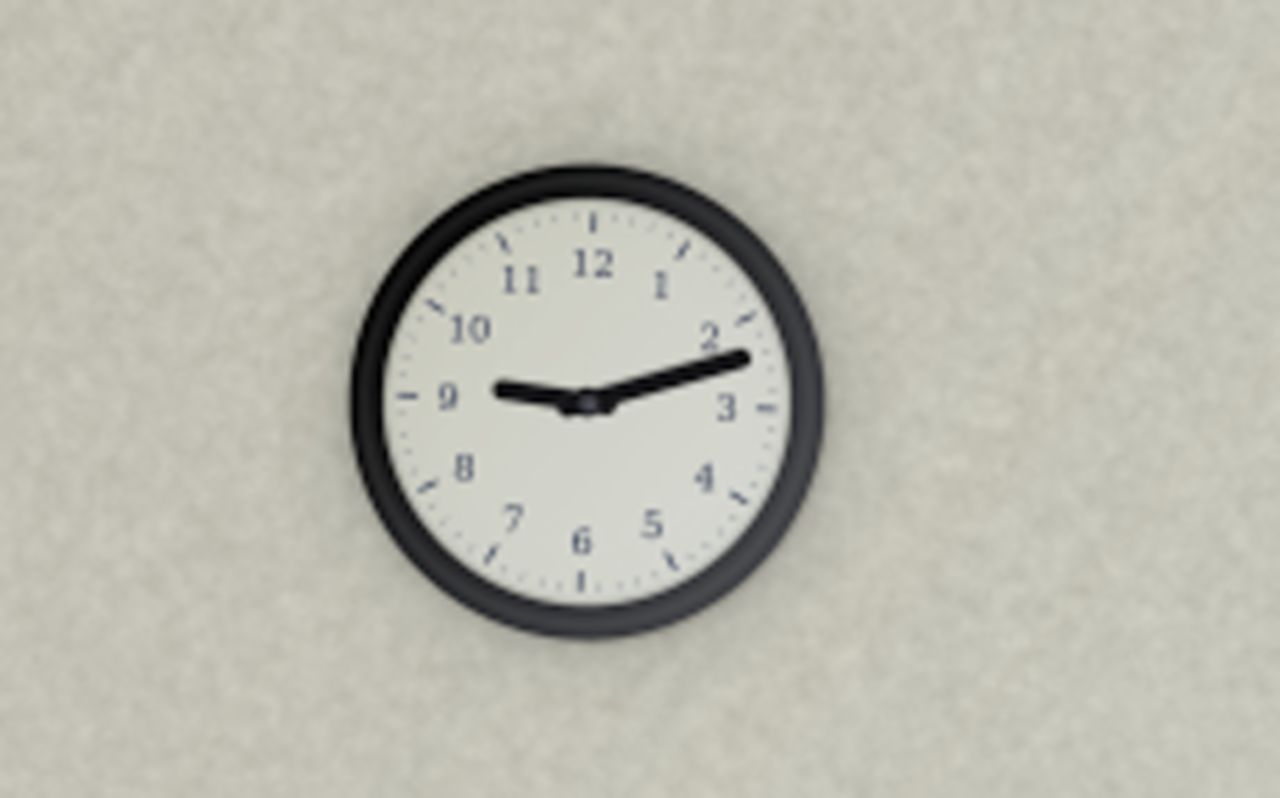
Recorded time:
9,12
